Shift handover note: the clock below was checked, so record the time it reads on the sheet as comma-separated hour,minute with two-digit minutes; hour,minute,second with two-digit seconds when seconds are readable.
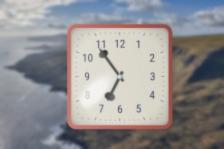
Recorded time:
6,54
